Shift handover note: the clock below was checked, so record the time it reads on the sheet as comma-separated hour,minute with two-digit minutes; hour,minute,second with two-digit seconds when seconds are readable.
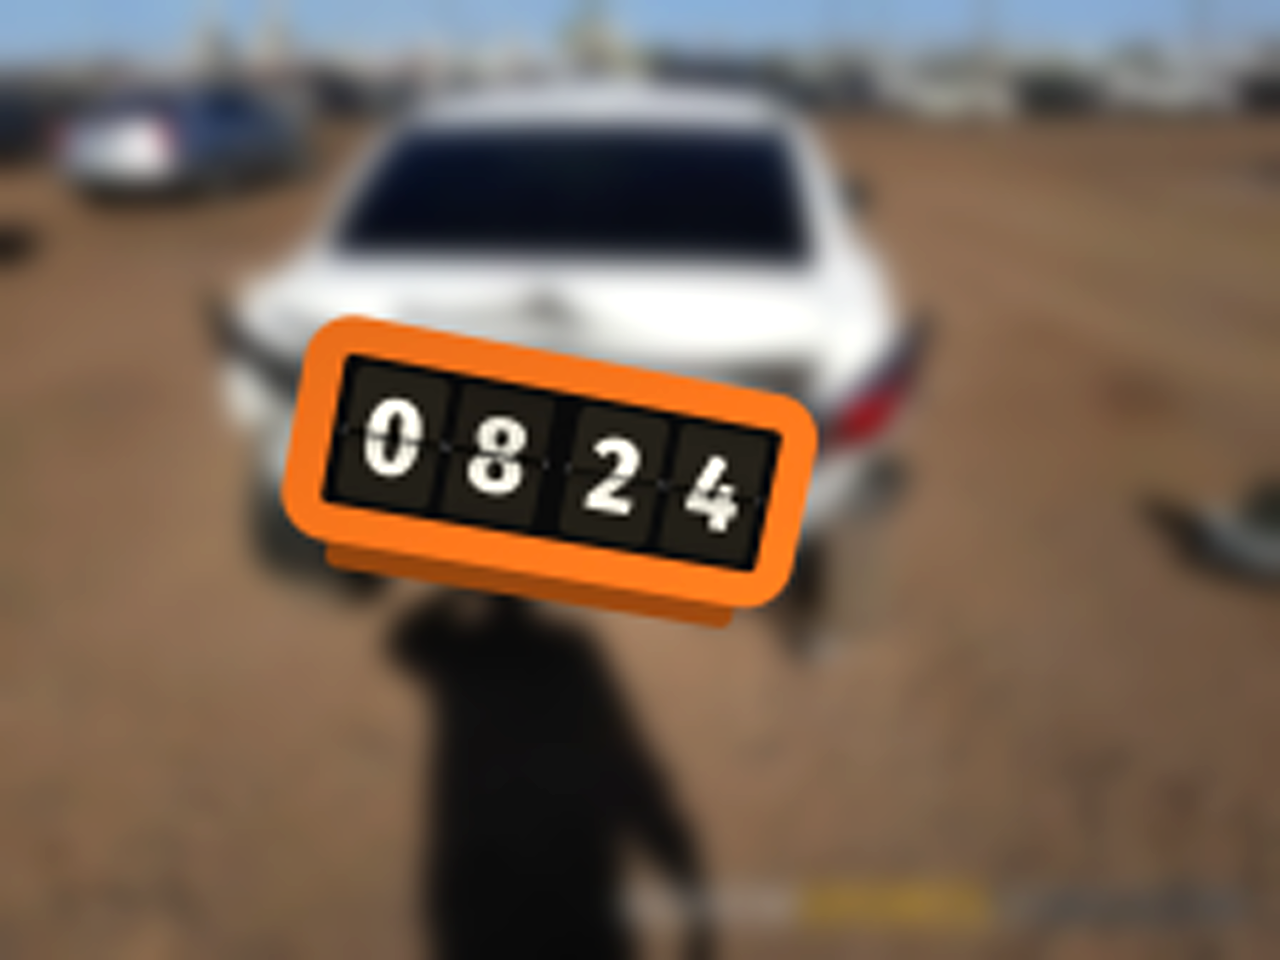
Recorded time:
8,24
